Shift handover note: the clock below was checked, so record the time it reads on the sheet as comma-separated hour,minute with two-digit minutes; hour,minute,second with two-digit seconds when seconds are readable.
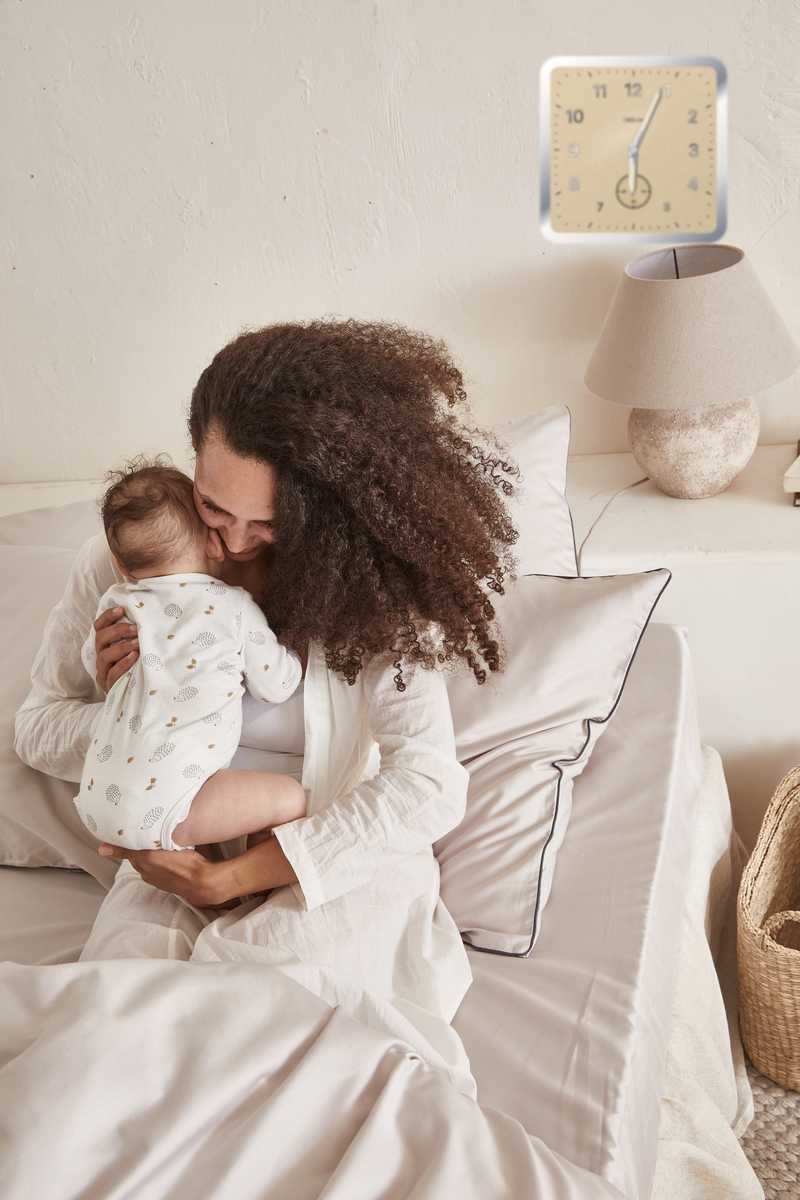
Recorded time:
6,04
